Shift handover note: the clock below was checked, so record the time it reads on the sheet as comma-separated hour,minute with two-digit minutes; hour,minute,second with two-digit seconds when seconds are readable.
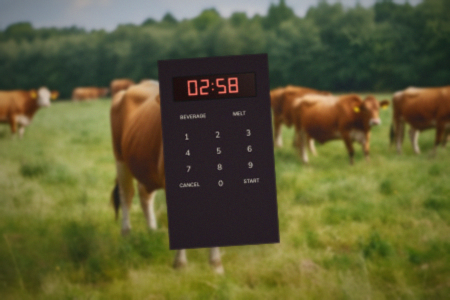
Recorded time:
2,58
